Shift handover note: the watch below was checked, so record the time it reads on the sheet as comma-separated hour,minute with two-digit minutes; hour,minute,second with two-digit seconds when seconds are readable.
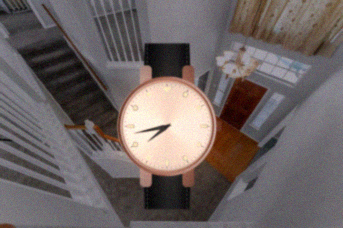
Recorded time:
7,43
